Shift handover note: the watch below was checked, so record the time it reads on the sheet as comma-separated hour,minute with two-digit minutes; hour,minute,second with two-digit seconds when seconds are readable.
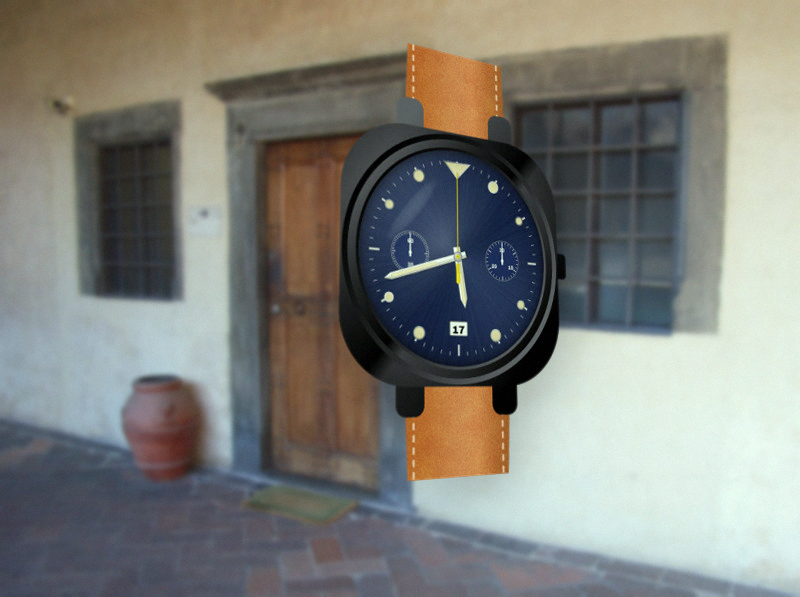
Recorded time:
5,42
